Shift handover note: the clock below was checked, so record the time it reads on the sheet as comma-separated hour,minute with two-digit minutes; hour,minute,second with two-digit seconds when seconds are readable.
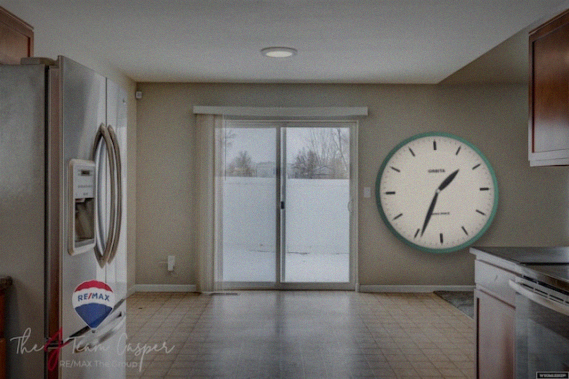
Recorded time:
1,34
